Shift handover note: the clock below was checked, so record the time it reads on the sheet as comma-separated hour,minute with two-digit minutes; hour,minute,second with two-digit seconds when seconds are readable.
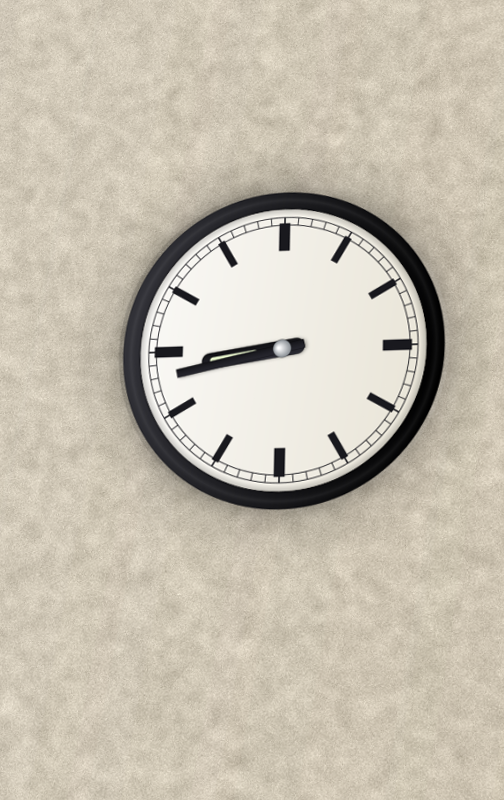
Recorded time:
8,43
